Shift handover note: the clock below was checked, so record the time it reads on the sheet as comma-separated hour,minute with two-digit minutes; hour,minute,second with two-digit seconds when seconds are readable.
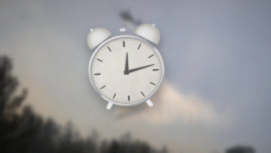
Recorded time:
12,13
